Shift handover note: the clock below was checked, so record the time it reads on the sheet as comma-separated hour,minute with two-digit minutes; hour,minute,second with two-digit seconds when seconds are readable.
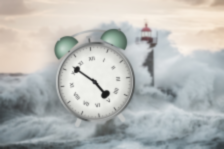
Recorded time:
4,52
